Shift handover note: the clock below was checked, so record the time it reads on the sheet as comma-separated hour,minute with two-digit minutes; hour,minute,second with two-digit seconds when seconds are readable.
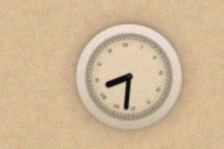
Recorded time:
8,32
